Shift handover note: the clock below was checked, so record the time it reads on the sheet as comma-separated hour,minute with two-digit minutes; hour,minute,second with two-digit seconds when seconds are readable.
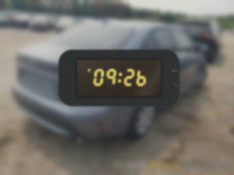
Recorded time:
9,26
